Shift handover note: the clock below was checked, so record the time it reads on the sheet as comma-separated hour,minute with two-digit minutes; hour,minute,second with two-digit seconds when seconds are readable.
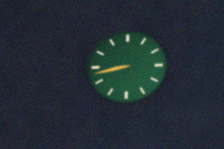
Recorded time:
8,43
